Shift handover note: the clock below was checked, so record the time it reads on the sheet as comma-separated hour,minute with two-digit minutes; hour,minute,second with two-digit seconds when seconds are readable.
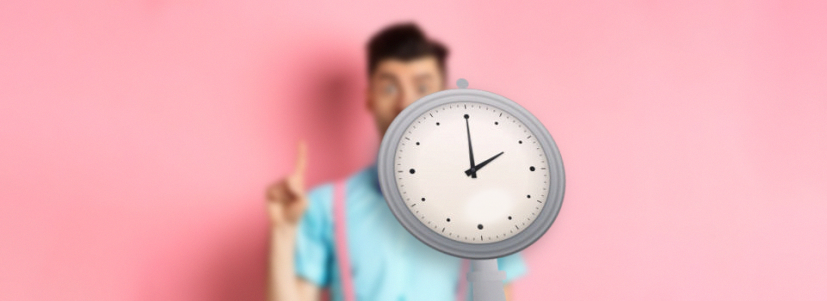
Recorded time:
2,00
